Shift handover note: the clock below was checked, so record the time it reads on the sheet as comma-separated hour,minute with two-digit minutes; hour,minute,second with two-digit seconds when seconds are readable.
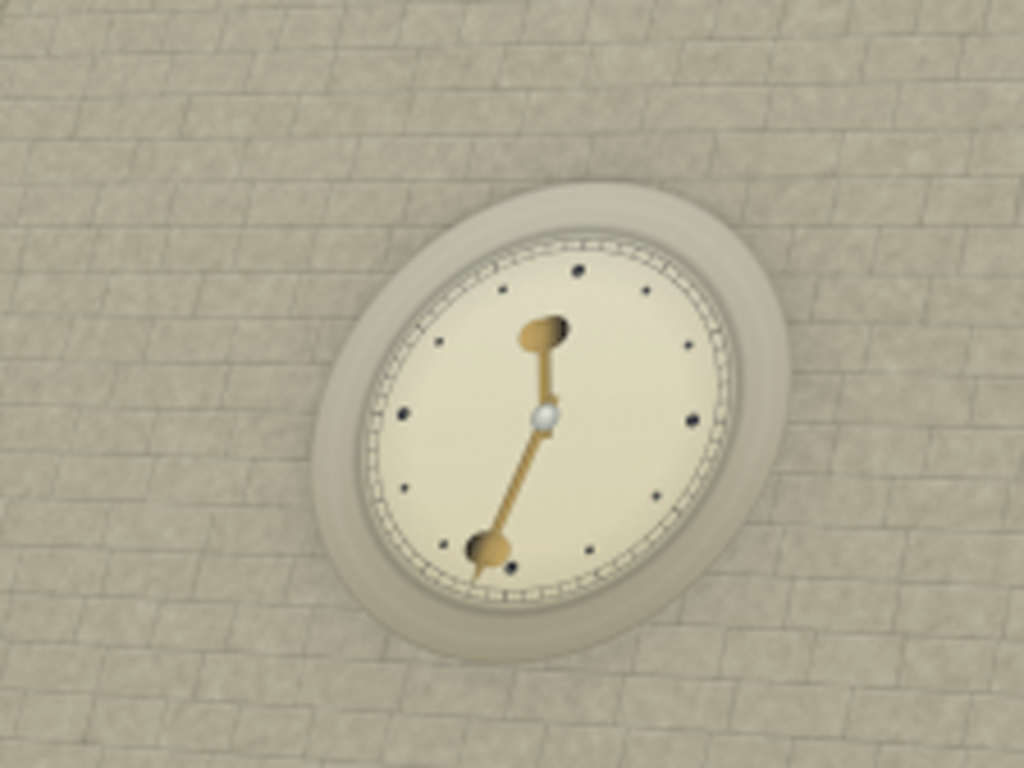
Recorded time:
11,32
